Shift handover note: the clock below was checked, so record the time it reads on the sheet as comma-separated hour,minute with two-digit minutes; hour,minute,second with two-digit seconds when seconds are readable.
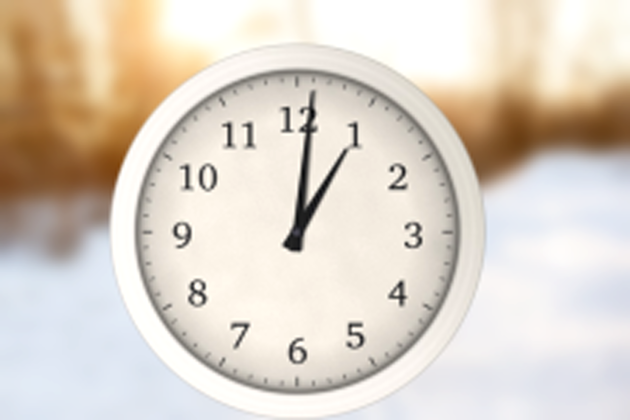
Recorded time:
1,01
